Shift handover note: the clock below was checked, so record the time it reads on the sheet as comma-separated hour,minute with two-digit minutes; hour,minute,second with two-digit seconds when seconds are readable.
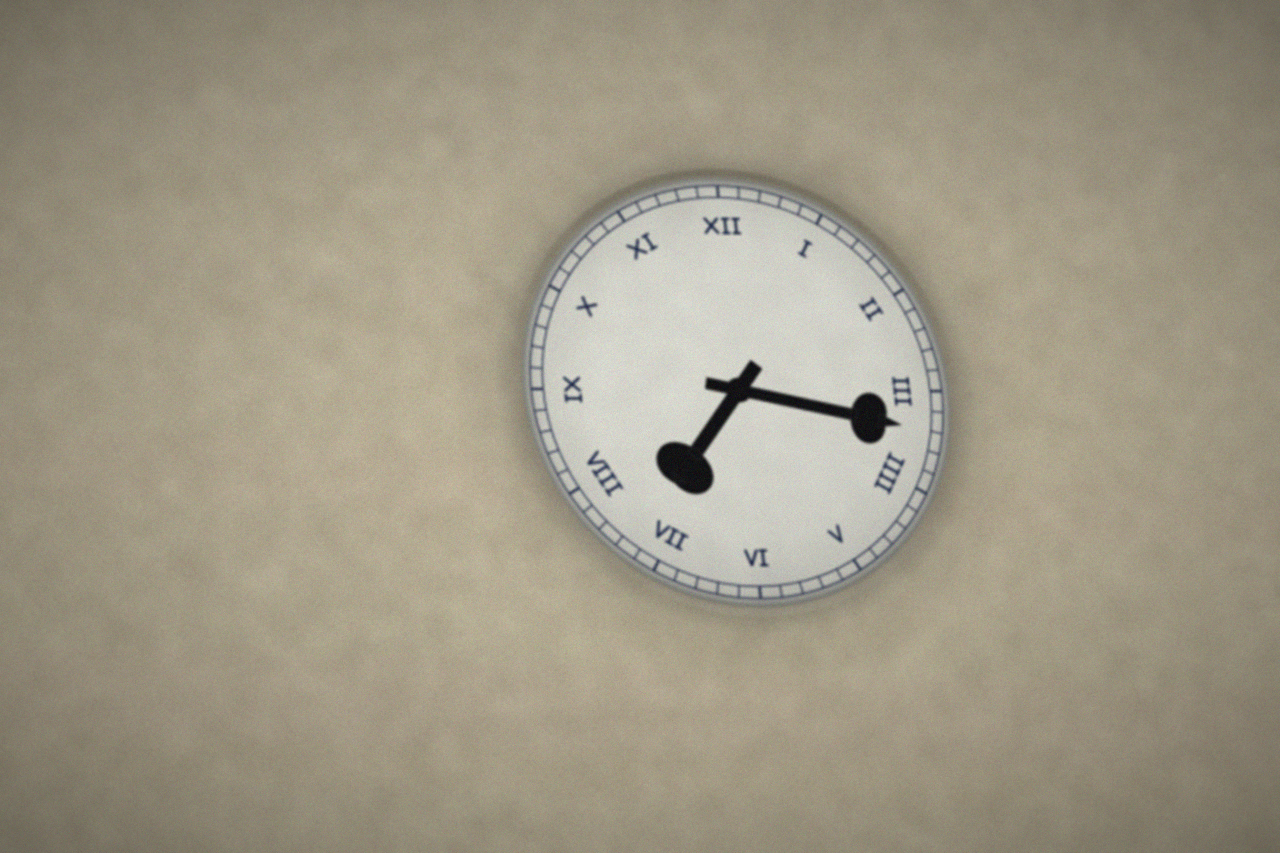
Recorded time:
7,17
